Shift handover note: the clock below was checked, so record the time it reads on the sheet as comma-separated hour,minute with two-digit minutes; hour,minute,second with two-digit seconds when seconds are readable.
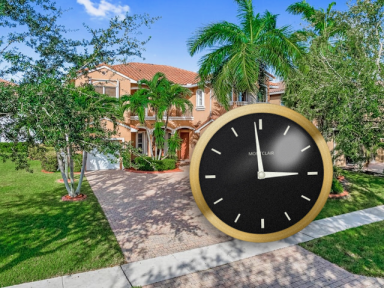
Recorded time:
2,59
